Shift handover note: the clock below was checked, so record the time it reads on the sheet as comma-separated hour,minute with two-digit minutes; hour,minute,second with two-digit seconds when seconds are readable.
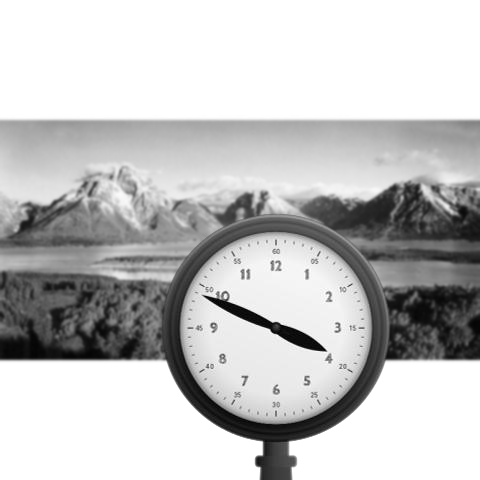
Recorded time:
3,49
